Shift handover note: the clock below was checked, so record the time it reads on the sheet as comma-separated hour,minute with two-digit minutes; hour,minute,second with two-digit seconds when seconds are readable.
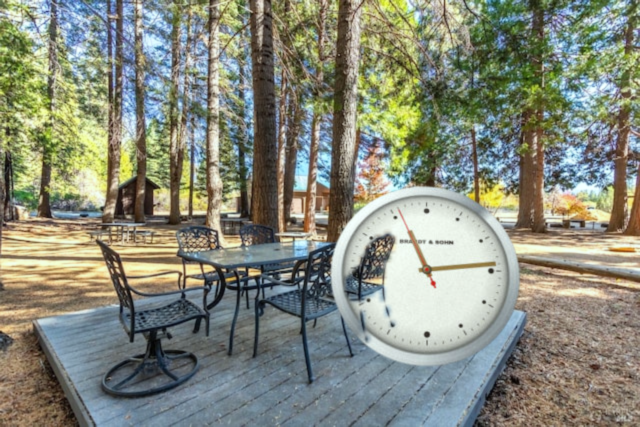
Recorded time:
11,13,56
